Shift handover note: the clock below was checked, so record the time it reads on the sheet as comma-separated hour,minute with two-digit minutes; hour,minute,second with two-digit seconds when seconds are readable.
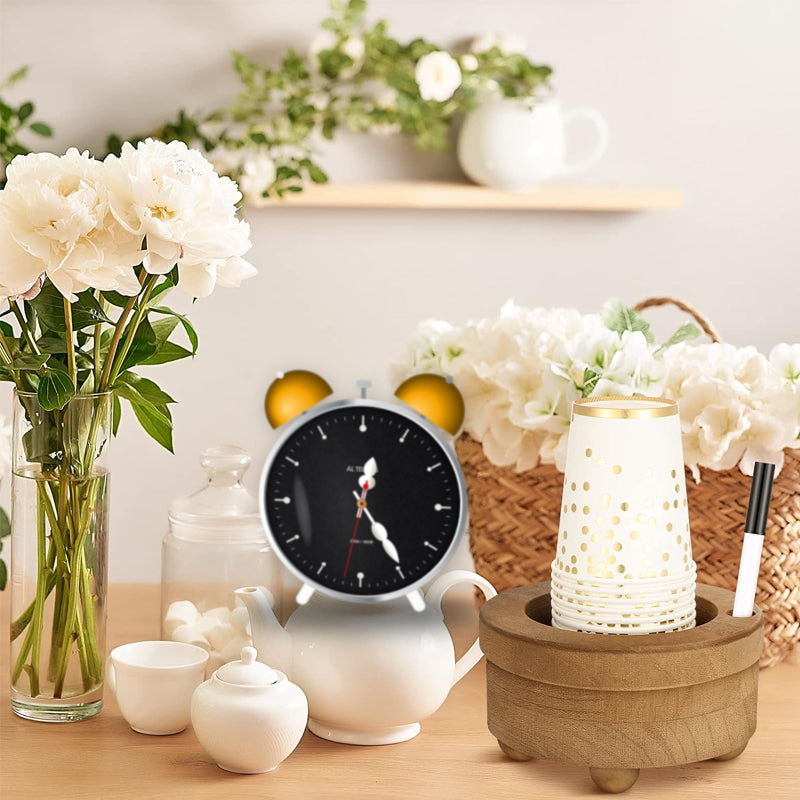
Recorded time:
12,24,32
